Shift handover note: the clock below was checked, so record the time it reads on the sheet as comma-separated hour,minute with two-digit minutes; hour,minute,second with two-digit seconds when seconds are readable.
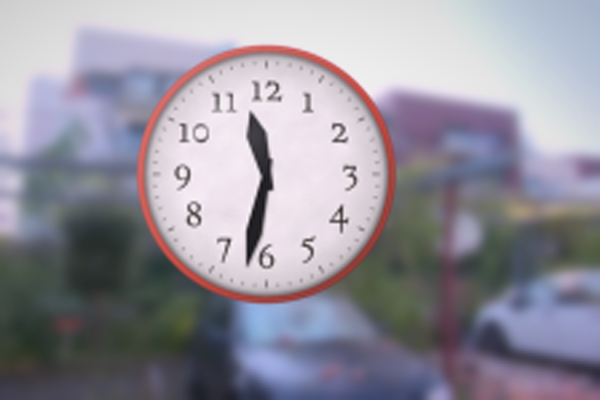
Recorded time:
11,32
